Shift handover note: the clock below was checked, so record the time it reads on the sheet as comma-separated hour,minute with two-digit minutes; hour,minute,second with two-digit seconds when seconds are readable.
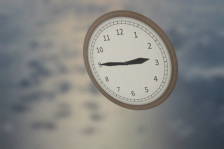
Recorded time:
2,45
